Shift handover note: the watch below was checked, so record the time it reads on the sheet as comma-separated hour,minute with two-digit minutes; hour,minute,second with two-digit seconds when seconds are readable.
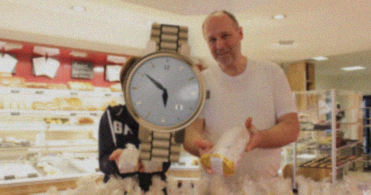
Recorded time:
5,51
